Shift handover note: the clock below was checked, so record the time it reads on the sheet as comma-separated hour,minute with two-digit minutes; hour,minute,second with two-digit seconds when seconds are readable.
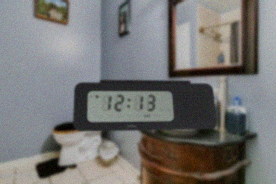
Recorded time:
12,13
